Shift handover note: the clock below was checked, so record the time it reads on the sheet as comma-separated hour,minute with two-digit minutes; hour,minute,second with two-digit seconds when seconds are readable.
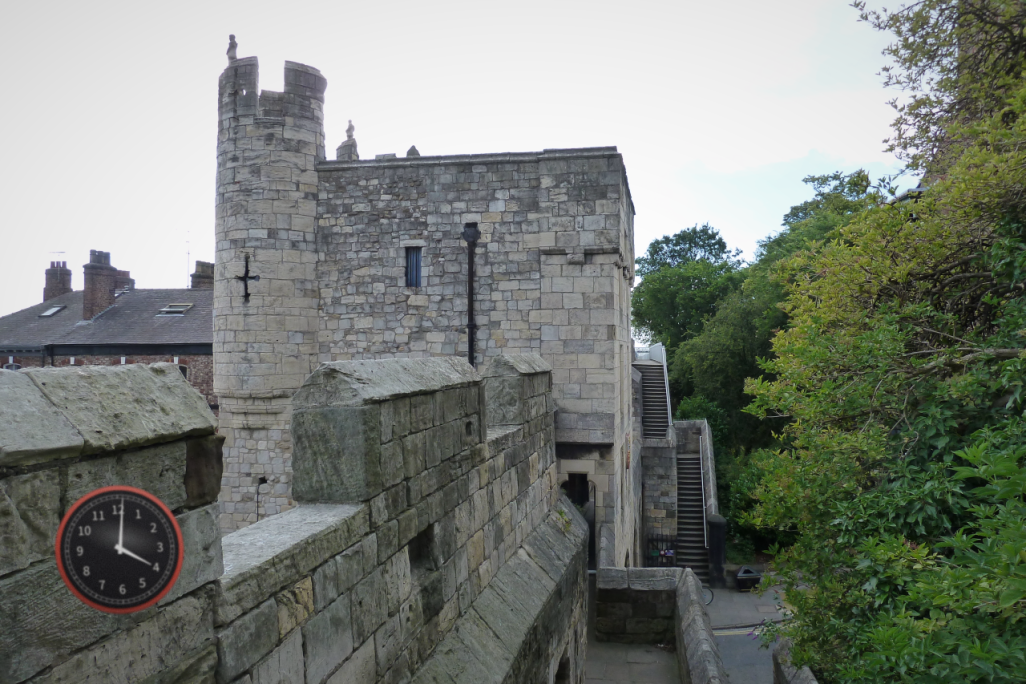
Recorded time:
4,01
